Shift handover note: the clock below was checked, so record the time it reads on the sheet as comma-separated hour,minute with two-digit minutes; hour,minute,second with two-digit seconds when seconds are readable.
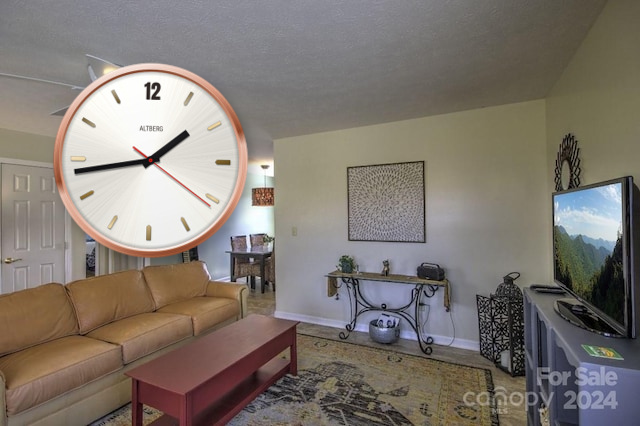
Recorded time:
1,43,21
